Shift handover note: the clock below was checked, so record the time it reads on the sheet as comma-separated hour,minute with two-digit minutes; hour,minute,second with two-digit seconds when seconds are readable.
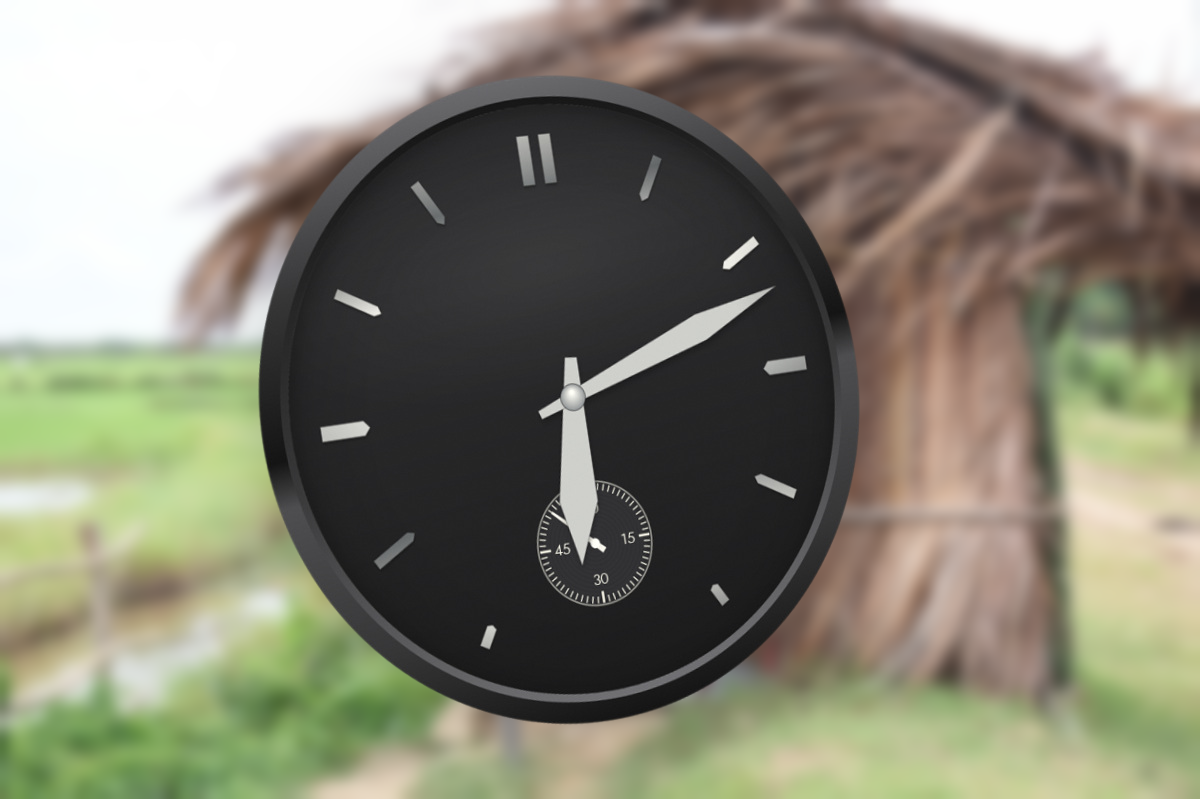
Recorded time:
6,11,52
